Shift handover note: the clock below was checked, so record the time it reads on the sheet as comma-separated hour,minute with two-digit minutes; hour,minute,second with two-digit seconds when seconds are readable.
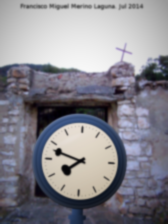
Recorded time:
7,48
